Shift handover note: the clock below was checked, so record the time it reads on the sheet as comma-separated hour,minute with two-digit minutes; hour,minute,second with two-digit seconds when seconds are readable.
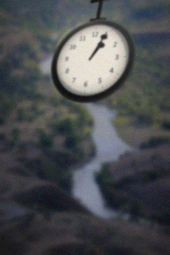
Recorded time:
1,04
